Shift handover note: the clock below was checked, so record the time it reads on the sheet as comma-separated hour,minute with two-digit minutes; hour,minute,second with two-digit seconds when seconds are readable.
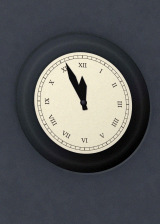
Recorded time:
11,56
